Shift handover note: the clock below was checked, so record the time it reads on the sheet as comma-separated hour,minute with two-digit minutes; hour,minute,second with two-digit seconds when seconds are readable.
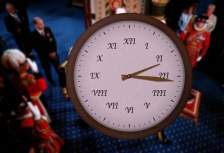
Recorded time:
2,16
